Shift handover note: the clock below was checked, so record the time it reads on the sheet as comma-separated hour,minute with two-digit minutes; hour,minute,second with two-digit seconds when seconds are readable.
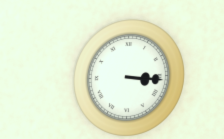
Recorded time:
3,16
